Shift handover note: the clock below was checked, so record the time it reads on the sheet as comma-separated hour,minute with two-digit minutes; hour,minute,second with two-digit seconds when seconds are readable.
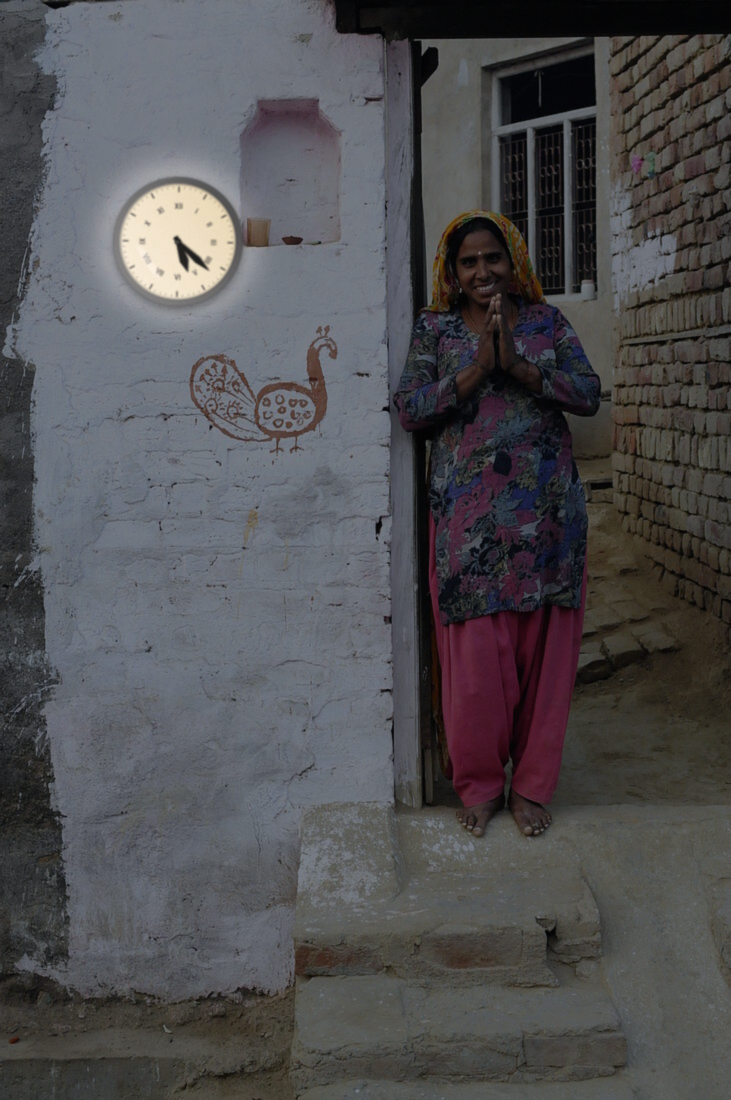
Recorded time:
5,22
